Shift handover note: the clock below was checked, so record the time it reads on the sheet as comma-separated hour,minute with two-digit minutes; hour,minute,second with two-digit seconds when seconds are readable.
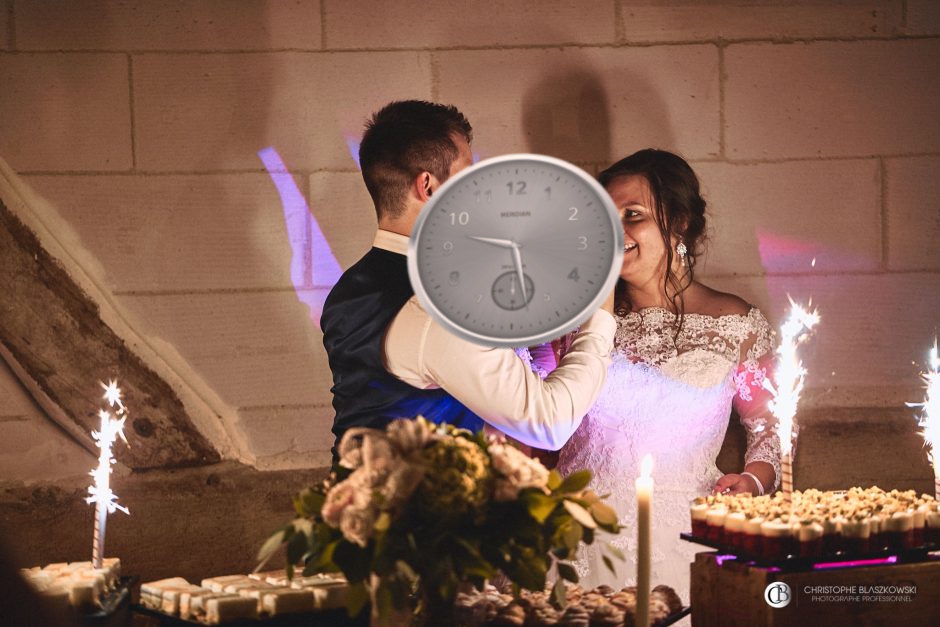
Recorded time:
9,28
